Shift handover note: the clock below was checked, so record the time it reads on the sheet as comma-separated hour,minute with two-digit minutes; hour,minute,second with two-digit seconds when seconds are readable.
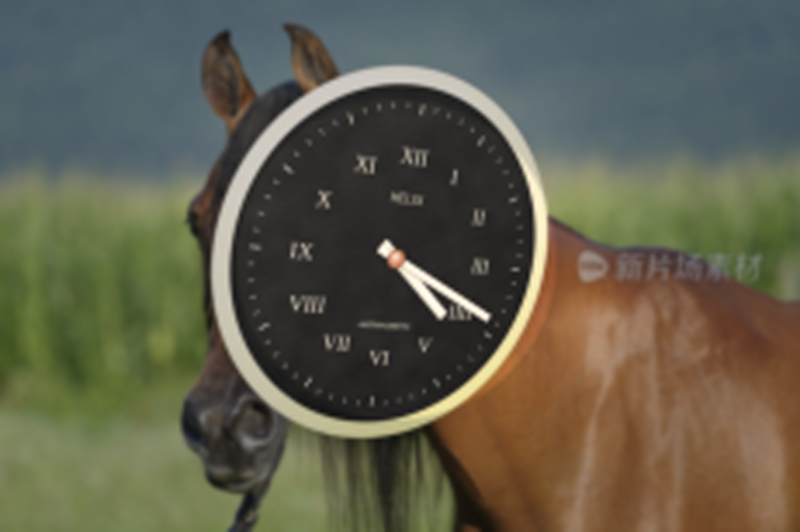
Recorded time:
4,19
